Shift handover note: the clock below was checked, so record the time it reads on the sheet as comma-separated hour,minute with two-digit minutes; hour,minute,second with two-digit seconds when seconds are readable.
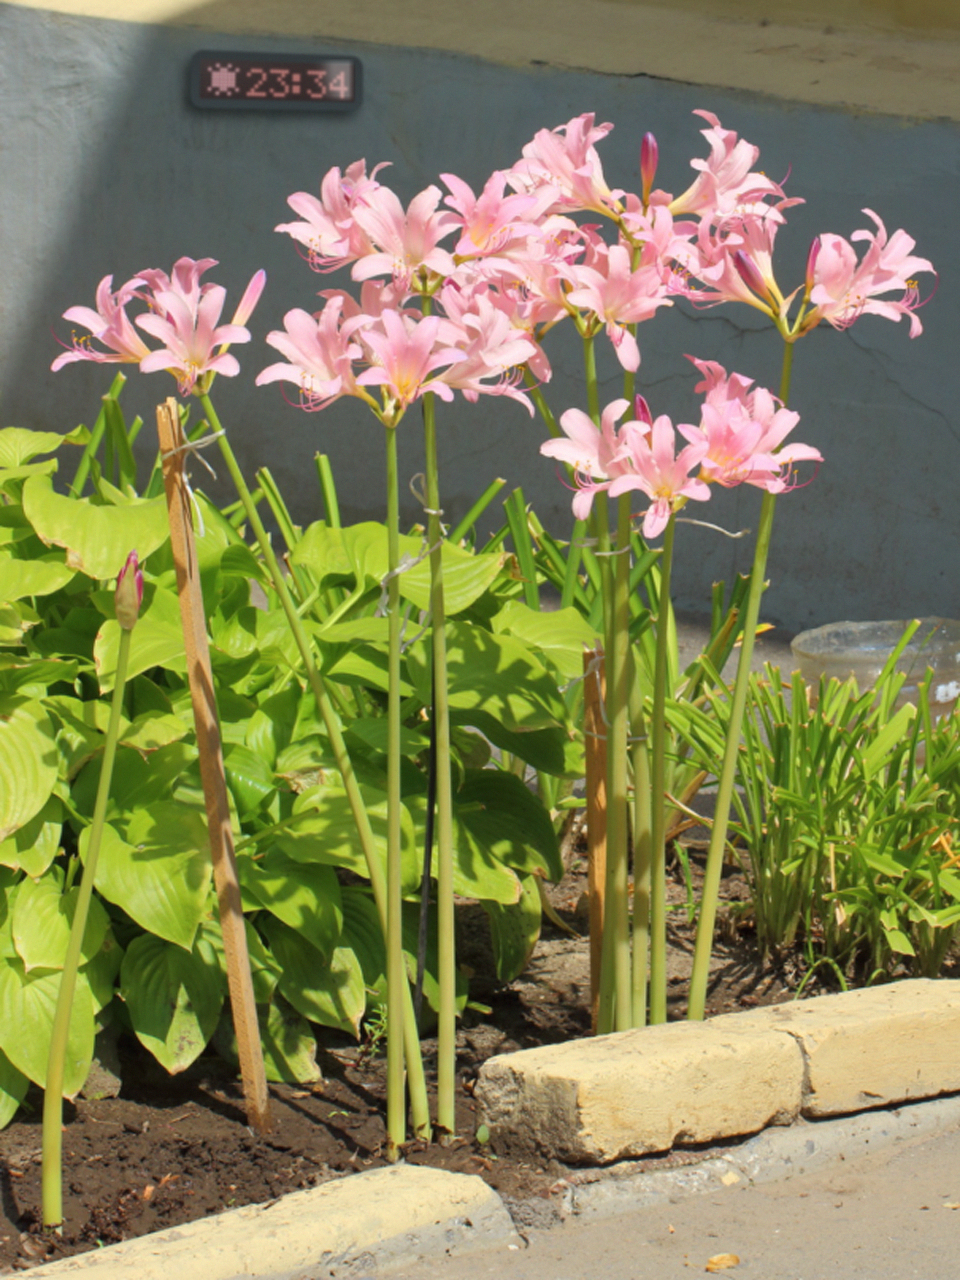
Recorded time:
23,34
